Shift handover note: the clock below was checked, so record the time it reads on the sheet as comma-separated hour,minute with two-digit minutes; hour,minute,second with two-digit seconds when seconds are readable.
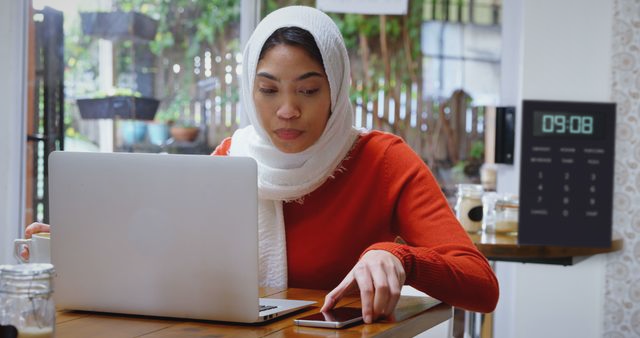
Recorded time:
9,08
